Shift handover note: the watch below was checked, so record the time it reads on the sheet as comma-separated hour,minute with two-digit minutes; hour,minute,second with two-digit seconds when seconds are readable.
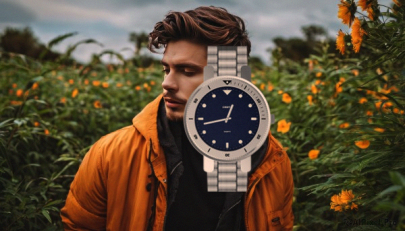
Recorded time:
12,43
